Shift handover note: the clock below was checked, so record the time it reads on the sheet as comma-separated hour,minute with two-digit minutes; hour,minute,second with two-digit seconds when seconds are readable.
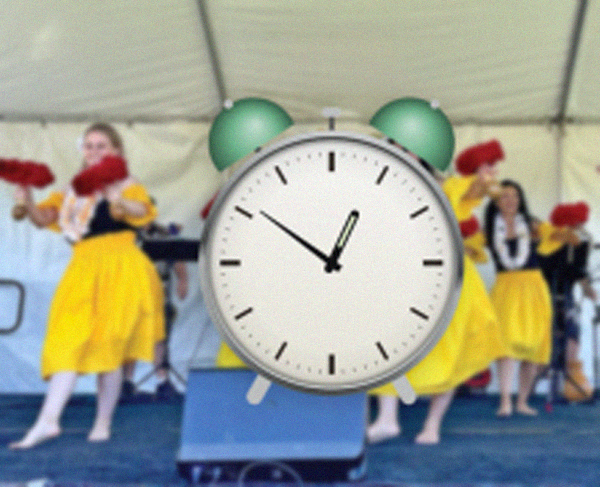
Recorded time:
12,51
